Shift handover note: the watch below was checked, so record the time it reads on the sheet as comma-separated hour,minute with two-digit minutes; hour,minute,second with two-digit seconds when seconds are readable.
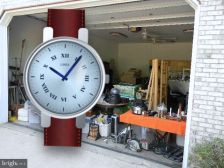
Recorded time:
10,06
